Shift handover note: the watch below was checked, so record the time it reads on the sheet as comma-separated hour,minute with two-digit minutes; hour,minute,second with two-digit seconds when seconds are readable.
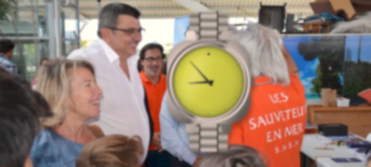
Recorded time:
8,53
